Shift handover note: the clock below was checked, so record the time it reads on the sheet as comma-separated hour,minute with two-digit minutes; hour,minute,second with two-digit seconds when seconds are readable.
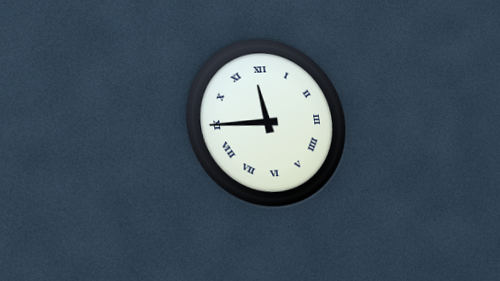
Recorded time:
11,45
